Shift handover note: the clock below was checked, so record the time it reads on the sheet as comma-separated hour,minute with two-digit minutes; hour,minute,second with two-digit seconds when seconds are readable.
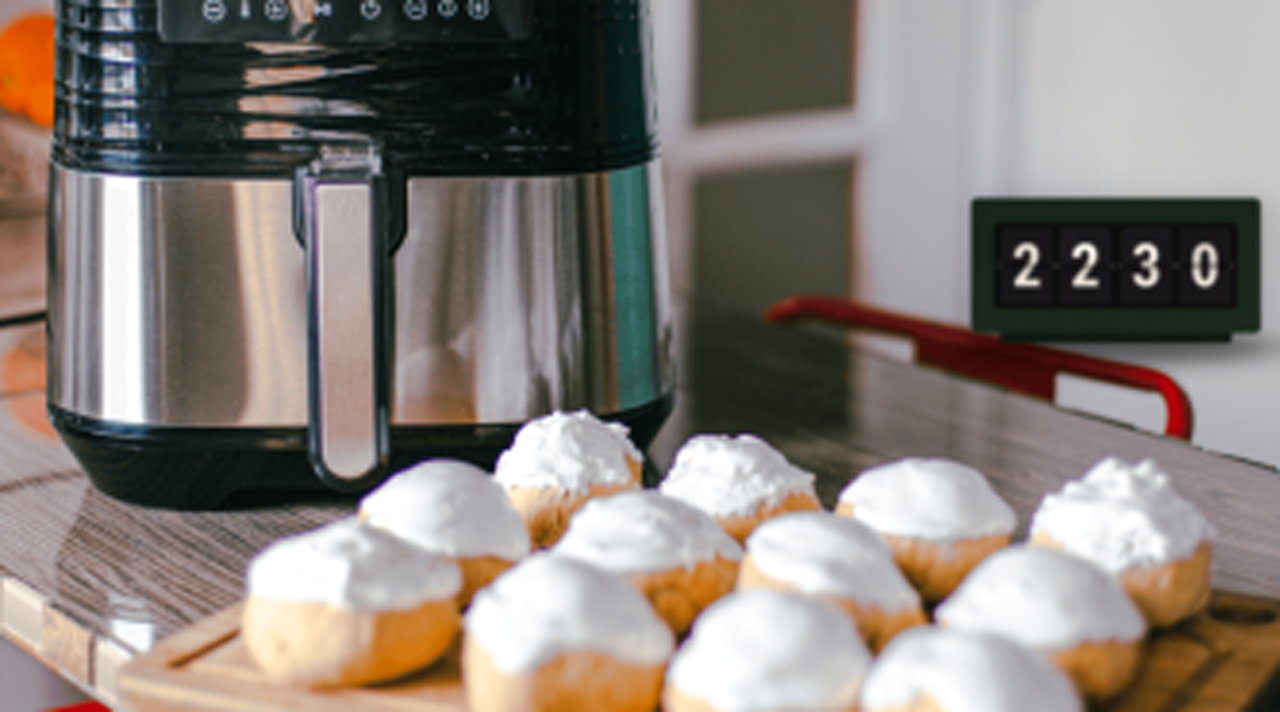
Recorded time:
22,30
